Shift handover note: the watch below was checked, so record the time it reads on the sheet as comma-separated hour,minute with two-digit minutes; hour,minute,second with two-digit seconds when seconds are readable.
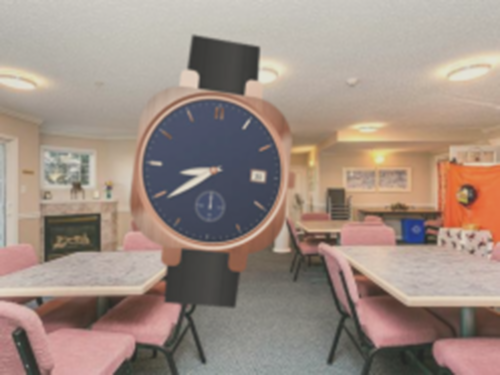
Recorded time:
8,39
